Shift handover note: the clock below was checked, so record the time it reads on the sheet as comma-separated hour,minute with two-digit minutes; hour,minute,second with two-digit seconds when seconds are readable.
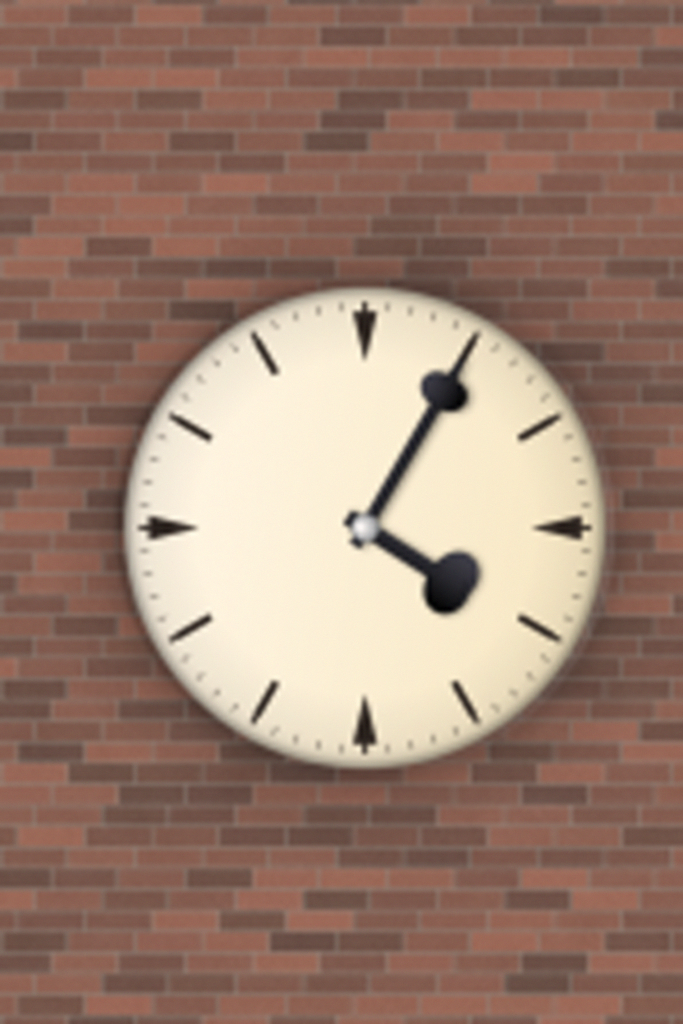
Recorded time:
4,05
